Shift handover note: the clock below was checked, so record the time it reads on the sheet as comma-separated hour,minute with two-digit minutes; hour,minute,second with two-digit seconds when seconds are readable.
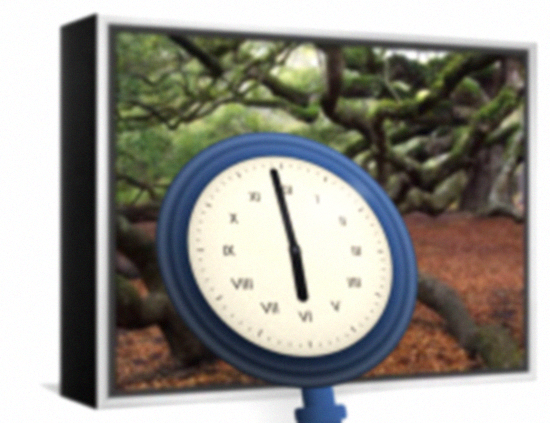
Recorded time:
5,59
